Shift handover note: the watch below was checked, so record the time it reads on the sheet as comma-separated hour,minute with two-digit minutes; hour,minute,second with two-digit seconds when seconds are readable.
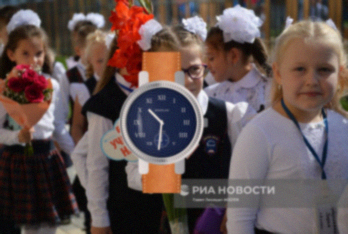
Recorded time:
10,31
